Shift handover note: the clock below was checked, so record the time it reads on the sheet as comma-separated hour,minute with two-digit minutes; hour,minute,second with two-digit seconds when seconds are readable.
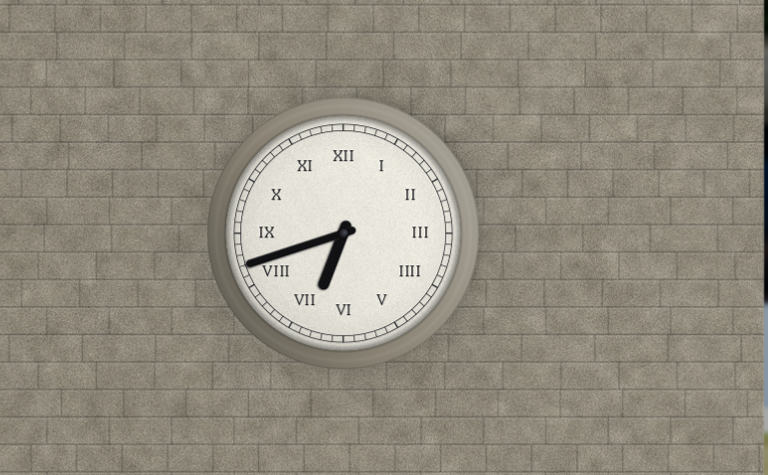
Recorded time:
6,42
